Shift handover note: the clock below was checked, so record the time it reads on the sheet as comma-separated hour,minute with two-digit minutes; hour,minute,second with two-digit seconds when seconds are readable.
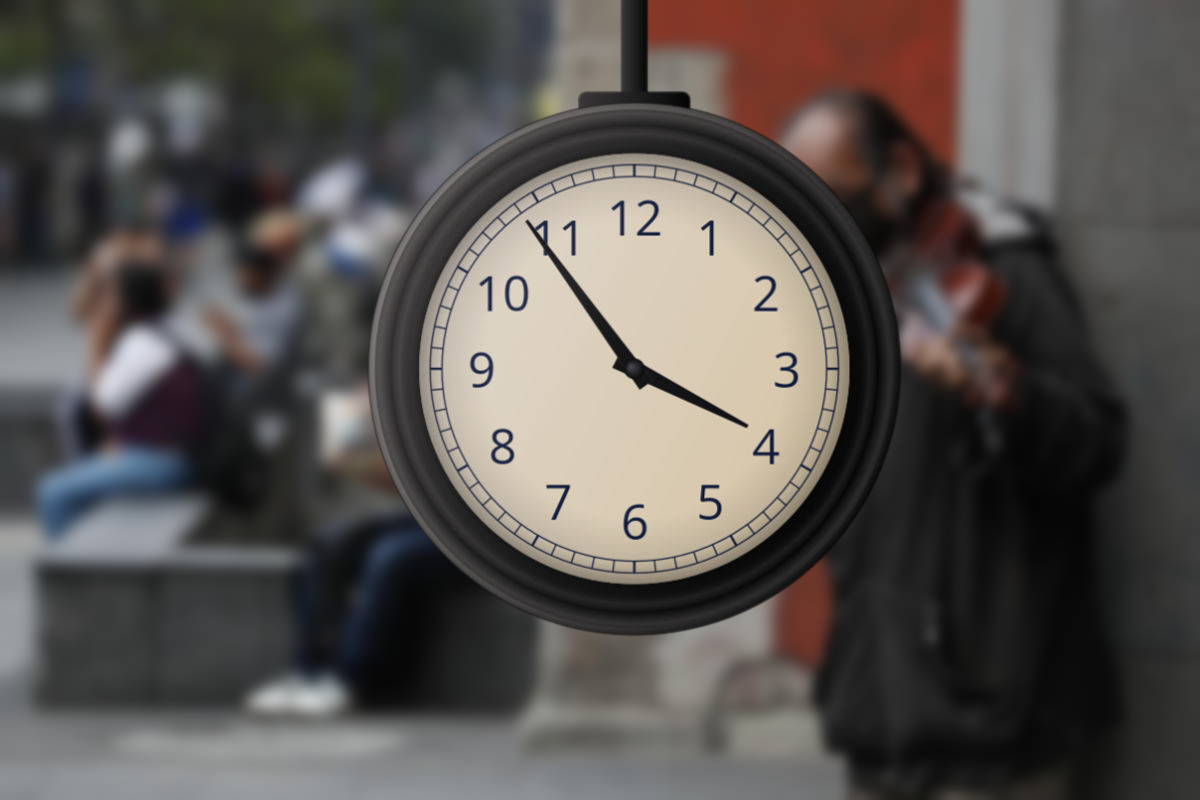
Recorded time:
3,54
